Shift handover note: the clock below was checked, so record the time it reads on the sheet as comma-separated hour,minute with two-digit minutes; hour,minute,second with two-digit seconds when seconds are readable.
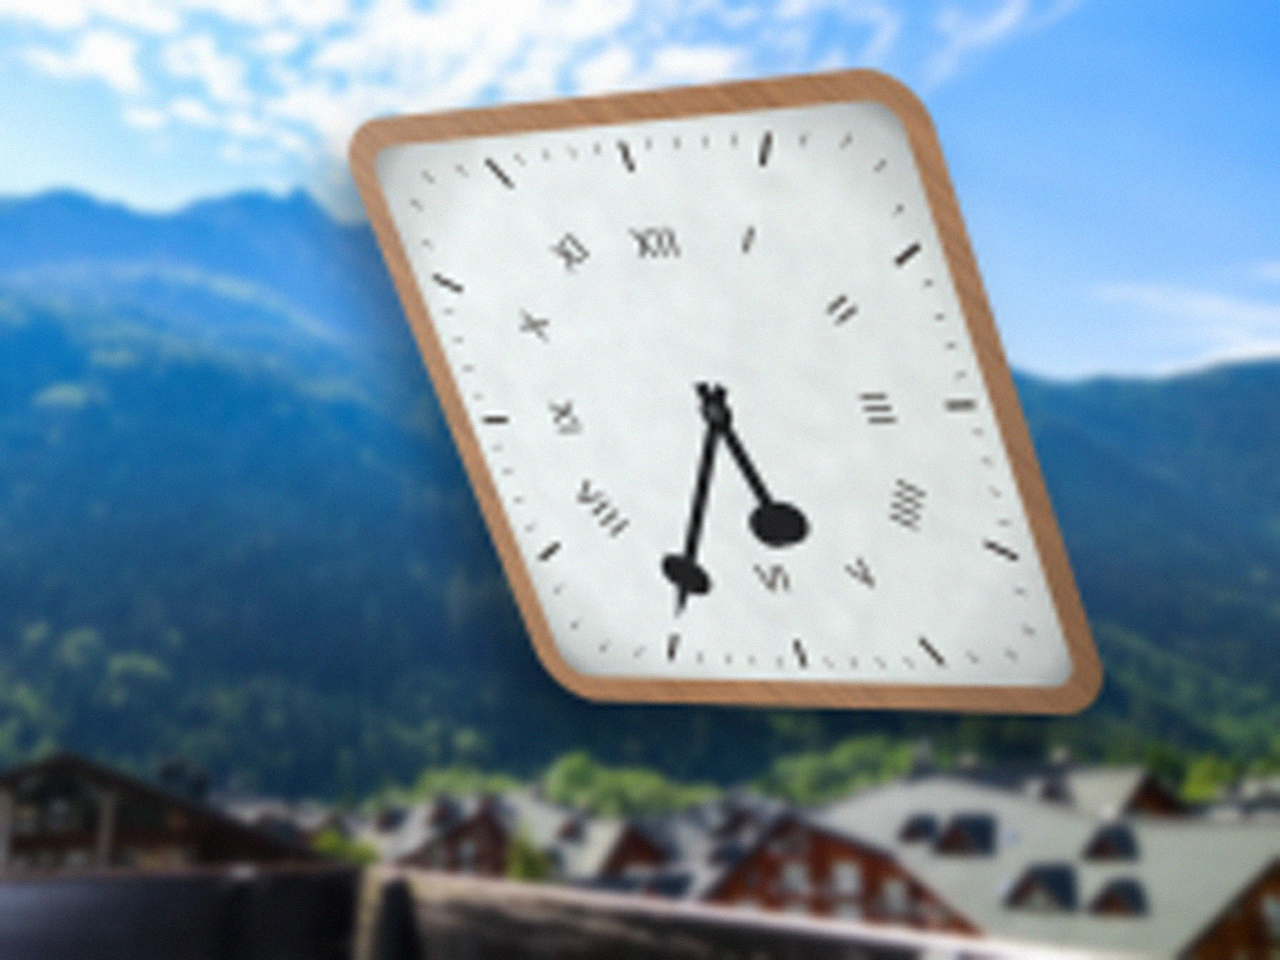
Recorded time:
5,35
